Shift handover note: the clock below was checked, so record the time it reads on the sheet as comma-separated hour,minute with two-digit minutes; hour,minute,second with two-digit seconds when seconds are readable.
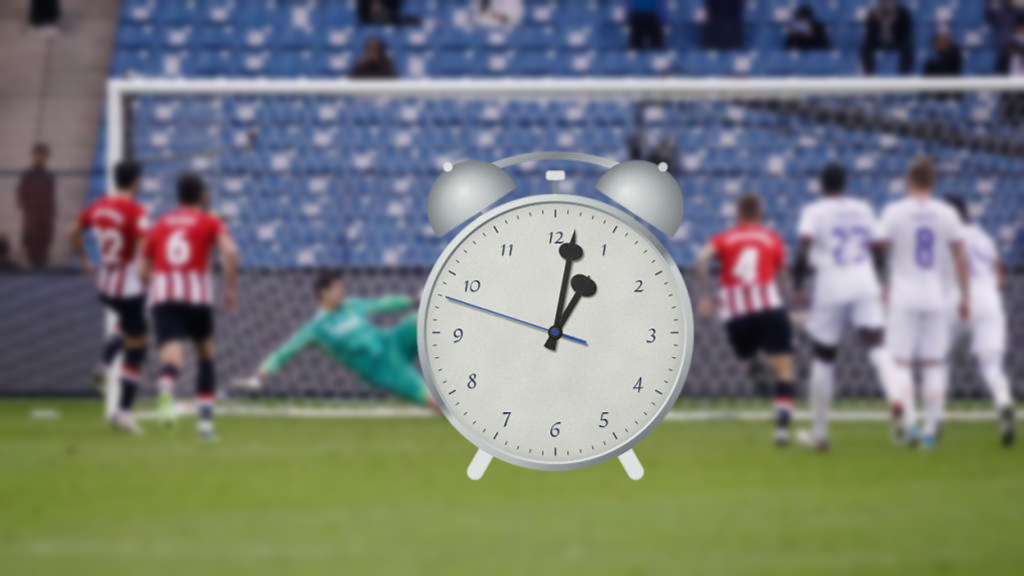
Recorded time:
1,01,48
